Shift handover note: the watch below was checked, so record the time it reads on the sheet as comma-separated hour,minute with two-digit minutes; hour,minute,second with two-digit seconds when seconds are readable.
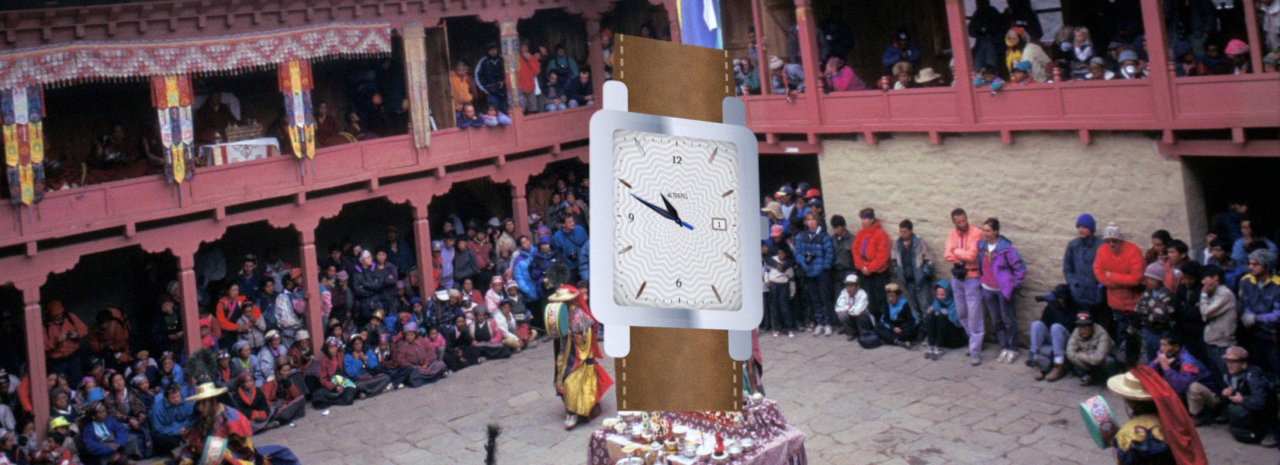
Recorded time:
10,48,49
